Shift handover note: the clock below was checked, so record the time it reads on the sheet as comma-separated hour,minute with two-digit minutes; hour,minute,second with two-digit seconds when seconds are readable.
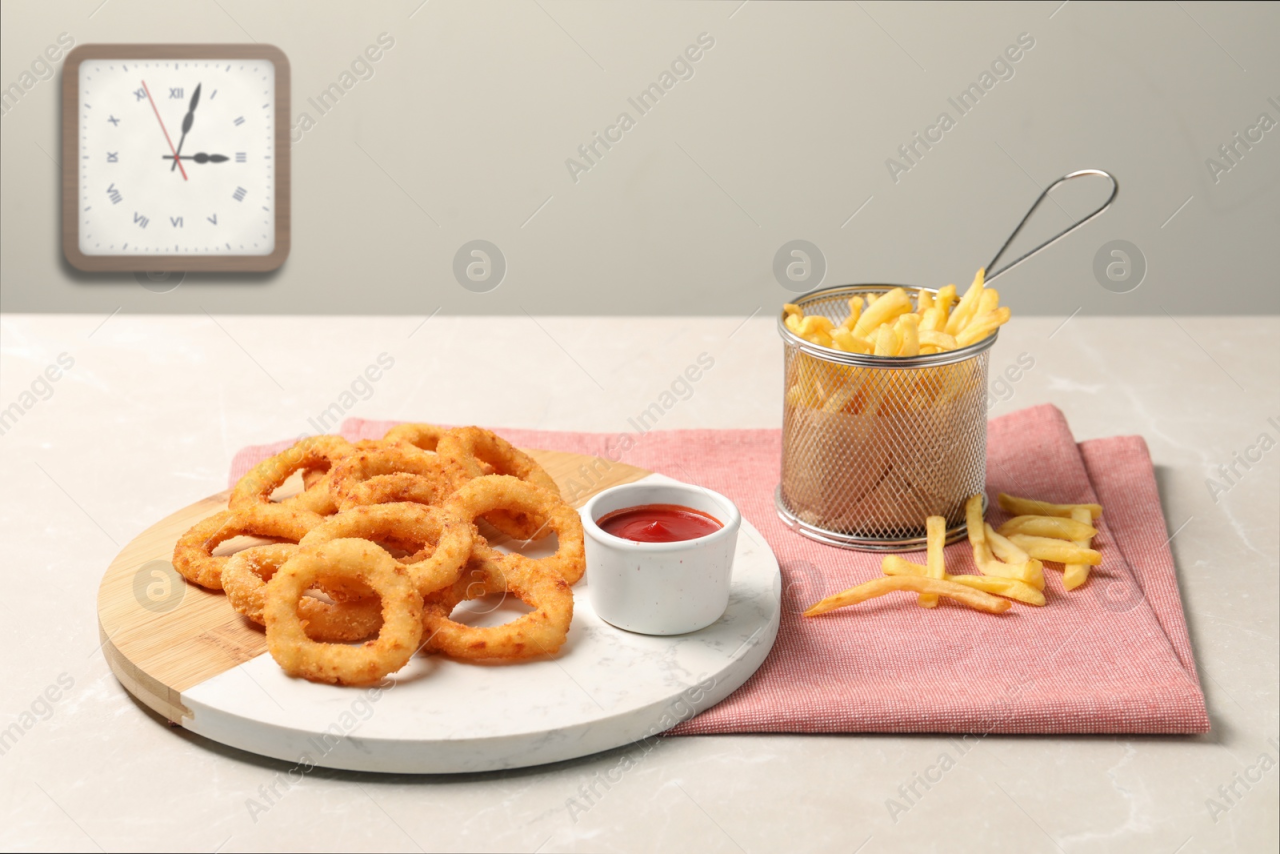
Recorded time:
3,02,56
